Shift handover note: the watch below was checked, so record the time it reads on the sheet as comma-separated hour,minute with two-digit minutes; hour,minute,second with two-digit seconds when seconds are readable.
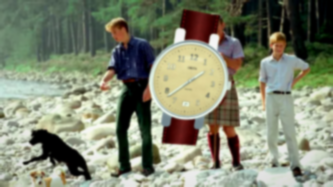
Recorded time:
1,38
